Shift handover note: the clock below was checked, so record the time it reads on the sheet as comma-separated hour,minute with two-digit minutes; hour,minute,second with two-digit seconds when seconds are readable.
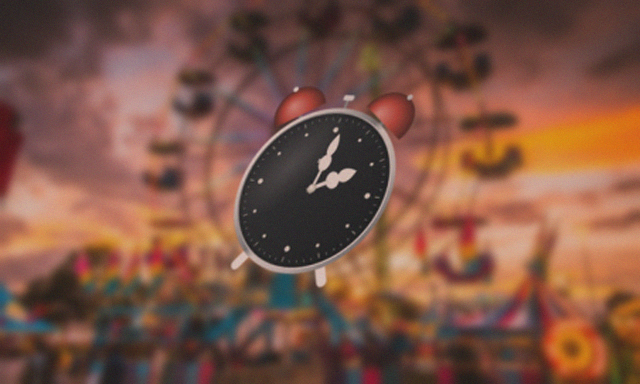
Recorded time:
2,01
